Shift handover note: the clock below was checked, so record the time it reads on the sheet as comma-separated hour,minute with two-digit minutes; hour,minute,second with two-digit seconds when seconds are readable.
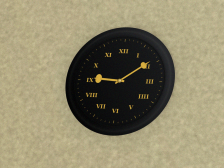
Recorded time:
9,09
